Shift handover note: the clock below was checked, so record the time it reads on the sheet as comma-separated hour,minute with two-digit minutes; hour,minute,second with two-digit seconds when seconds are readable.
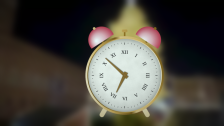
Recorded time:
6,52
